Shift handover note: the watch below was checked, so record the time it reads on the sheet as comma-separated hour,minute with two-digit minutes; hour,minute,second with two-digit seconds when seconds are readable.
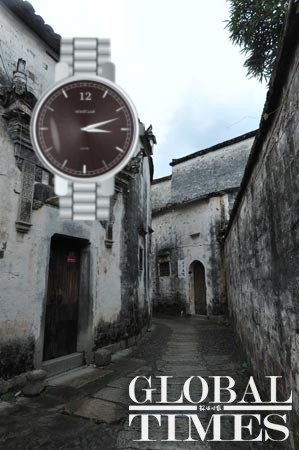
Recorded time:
3,12
